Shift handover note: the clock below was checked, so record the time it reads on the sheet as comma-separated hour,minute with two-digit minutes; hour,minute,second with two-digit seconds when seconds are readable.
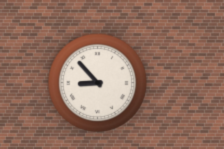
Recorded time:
8,53
